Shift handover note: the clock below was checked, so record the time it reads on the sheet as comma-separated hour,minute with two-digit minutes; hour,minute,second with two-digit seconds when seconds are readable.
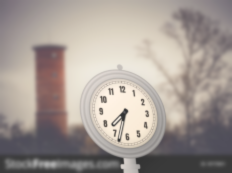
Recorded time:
7,33
